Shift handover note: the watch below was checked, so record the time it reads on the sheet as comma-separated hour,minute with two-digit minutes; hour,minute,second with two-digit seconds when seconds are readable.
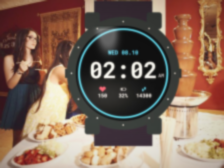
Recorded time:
2,02
